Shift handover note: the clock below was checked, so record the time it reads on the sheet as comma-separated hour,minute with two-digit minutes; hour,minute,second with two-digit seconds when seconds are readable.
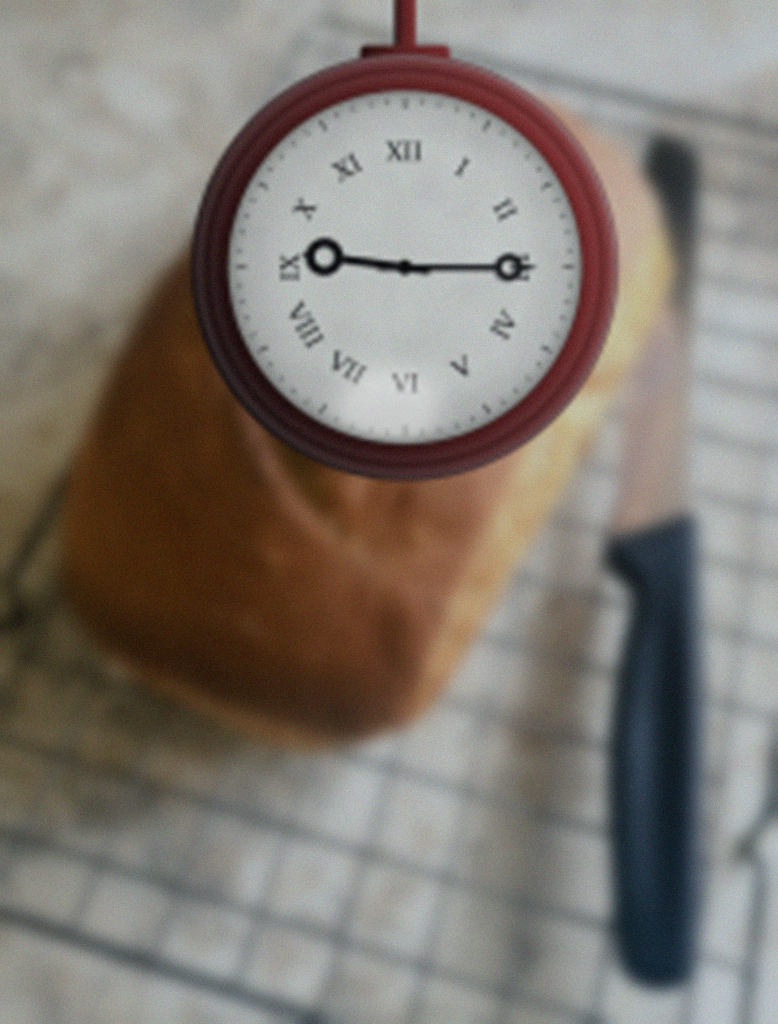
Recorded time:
9,15
